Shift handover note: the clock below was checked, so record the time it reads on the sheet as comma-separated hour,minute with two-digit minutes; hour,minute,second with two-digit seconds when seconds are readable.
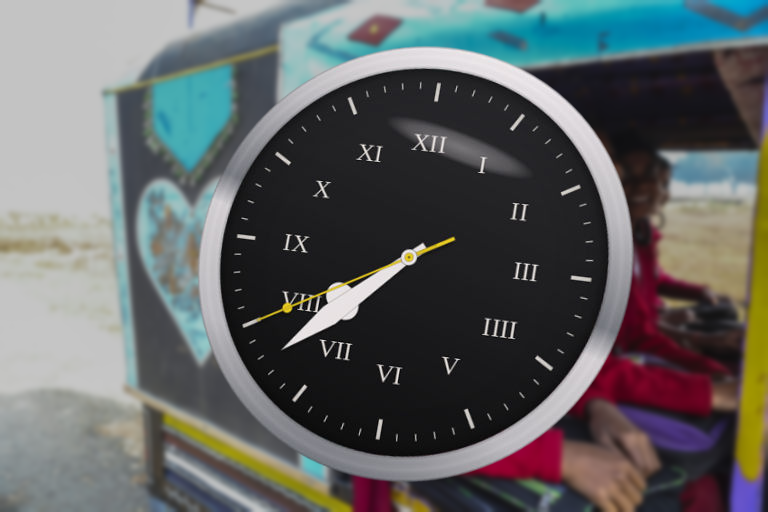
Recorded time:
7,37,40
